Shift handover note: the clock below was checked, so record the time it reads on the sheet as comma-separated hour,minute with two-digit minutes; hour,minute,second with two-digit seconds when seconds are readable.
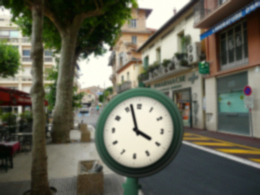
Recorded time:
3,57
